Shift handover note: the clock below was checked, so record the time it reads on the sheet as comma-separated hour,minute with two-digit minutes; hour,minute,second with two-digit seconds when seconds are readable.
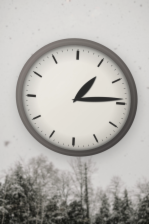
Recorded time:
1,14
